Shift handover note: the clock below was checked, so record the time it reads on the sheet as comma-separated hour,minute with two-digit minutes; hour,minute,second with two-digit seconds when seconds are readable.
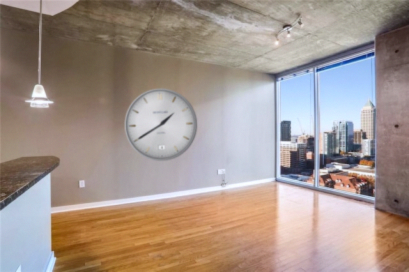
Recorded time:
1,40
